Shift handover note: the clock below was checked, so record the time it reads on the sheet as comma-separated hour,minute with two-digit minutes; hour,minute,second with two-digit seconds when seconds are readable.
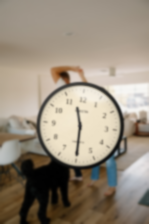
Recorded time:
11,30
